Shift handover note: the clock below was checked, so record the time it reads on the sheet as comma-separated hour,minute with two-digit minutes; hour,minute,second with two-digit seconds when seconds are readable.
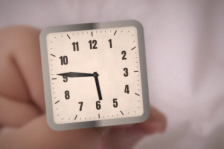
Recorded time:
5,46
